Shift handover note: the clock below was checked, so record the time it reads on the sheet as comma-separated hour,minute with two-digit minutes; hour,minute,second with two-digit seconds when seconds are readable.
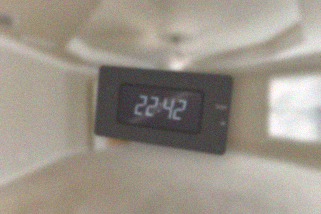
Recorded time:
22,42
